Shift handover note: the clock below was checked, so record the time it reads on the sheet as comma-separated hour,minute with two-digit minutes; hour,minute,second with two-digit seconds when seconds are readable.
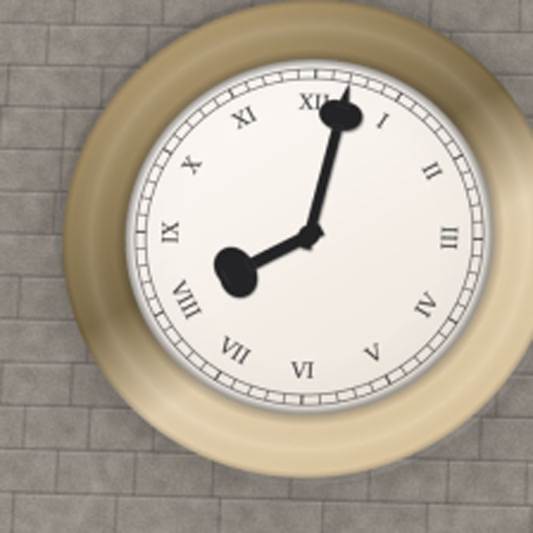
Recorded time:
8,02
